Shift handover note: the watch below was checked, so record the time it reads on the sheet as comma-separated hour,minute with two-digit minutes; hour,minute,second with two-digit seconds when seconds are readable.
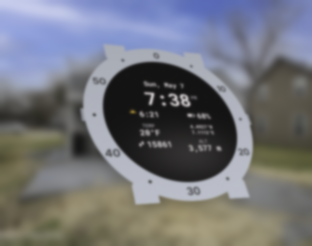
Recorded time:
7,38
